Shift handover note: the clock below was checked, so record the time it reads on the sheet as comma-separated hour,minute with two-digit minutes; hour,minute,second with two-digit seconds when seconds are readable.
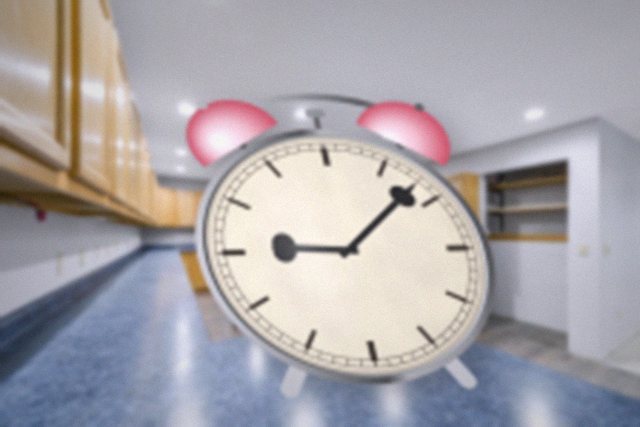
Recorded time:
9,08
